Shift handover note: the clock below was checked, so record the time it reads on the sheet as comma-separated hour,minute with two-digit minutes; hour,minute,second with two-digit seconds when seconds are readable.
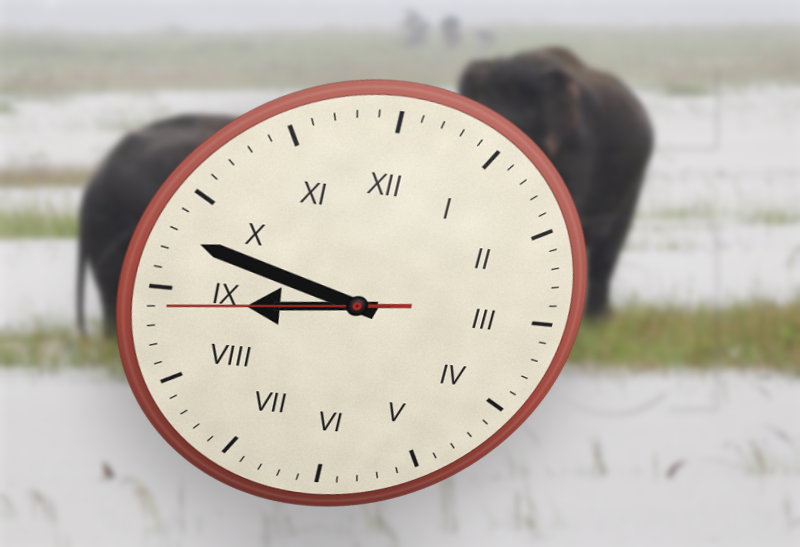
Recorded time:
8,47,44
